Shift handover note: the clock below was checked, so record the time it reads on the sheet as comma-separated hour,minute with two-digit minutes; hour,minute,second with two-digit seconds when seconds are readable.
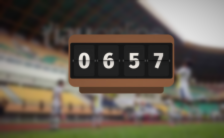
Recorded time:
6,57
